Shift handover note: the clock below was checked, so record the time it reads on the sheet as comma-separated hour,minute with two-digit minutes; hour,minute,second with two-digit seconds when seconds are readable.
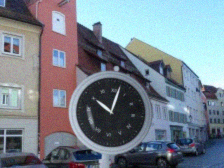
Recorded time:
10,02
